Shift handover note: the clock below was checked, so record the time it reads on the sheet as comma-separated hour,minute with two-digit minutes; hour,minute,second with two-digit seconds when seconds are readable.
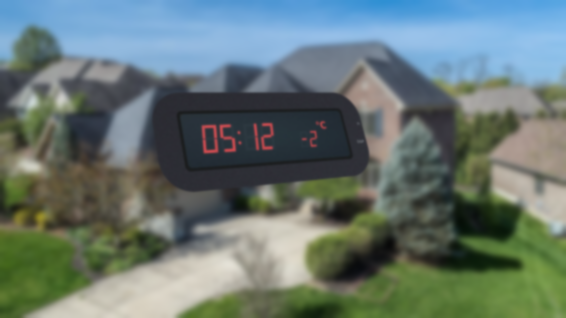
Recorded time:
5,12
